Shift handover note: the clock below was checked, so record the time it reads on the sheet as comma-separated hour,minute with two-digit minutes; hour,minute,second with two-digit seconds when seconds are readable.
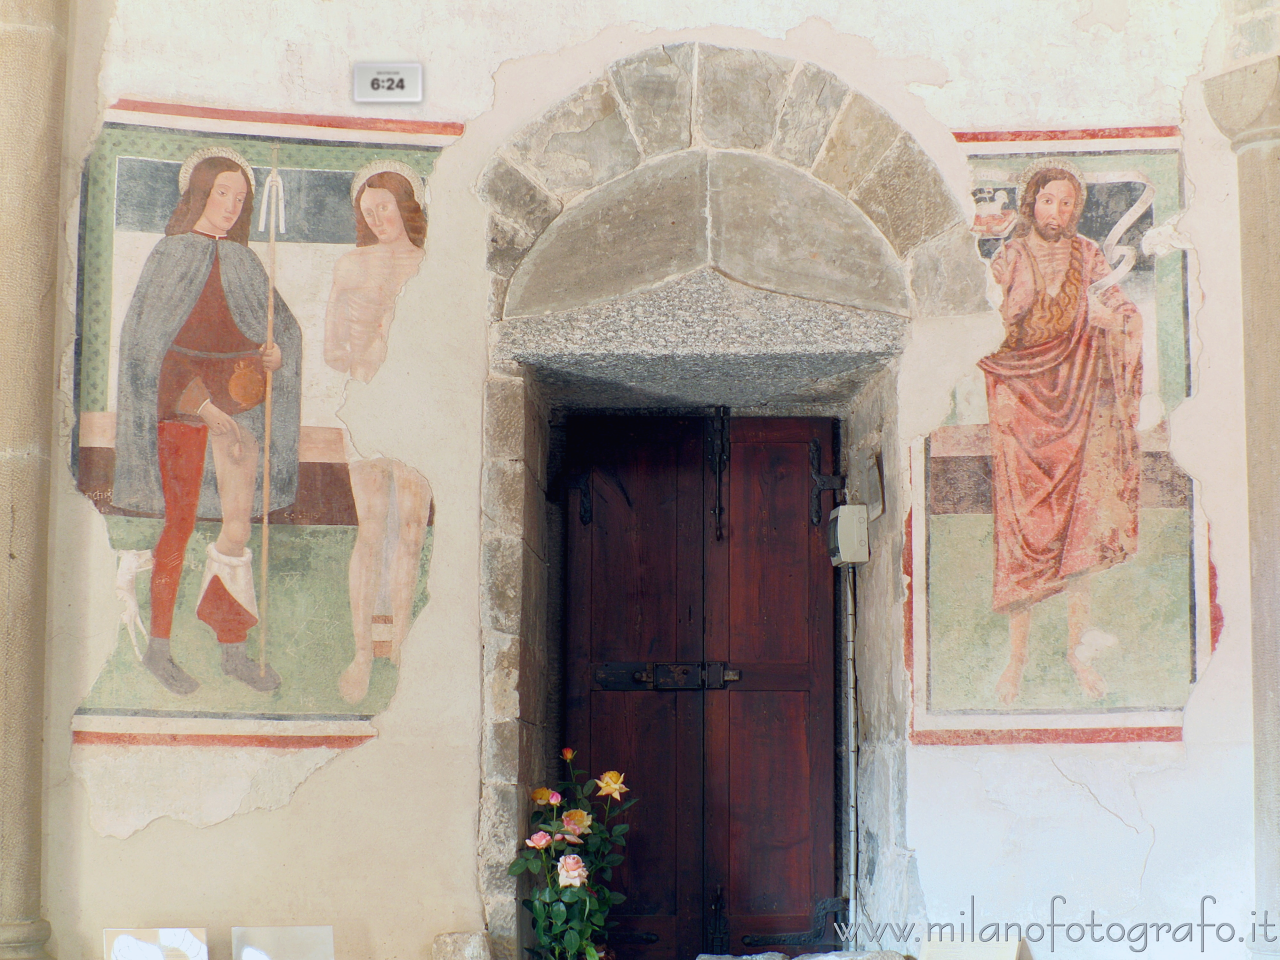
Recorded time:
6,24
